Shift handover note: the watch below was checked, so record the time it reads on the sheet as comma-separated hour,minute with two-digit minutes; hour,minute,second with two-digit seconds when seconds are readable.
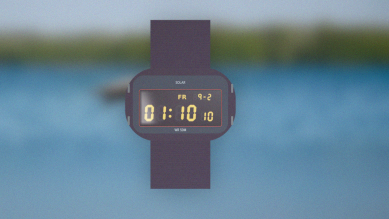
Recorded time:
1,10,10
